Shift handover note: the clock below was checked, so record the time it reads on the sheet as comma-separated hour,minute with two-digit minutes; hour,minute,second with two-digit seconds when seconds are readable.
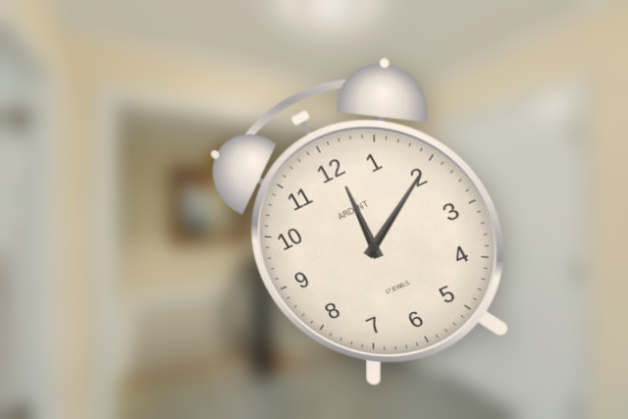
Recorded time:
12,10
